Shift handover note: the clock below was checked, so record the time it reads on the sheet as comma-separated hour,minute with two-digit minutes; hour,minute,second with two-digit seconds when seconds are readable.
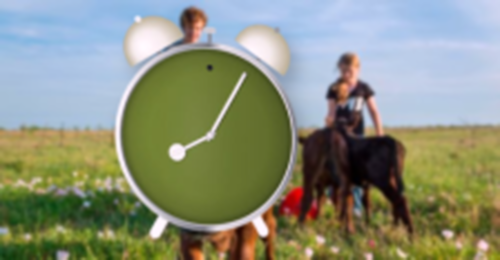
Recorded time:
8,05
